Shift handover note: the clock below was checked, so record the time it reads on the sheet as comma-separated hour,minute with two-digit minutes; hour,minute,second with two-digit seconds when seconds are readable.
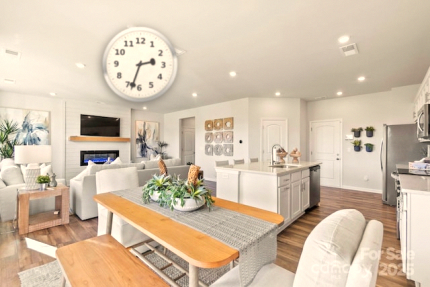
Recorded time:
2,33
